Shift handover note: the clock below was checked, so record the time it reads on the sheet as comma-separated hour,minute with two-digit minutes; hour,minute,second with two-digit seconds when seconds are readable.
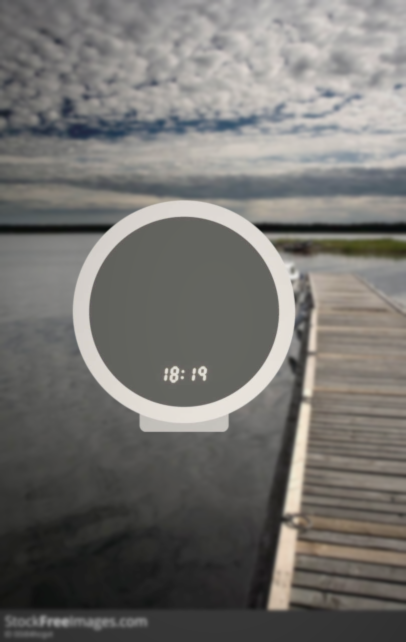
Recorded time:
18,19
